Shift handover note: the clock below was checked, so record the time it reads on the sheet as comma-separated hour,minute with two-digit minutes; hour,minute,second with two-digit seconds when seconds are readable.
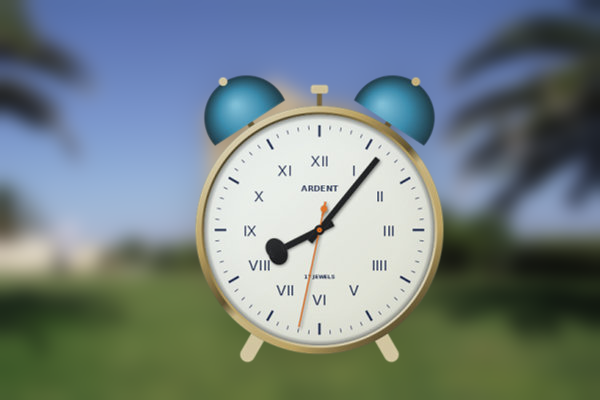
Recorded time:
8,06,32
